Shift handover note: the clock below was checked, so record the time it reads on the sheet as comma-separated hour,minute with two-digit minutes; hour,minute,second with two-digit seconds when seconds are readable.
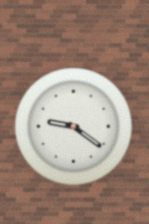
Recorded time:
9,21
